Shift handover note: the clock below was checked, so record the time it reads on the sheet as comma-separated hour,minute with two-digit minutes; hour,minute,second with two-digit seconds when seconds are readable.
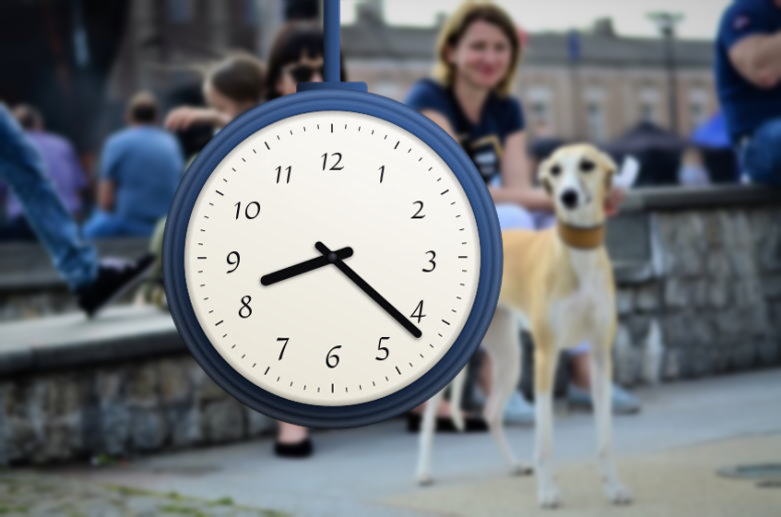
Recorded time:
8,22
